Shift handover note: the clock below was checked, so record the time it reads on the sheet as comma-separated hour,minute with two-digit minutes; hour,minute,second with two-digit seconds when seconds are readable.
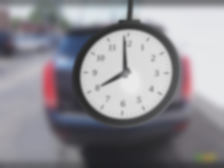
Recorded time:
7,59
